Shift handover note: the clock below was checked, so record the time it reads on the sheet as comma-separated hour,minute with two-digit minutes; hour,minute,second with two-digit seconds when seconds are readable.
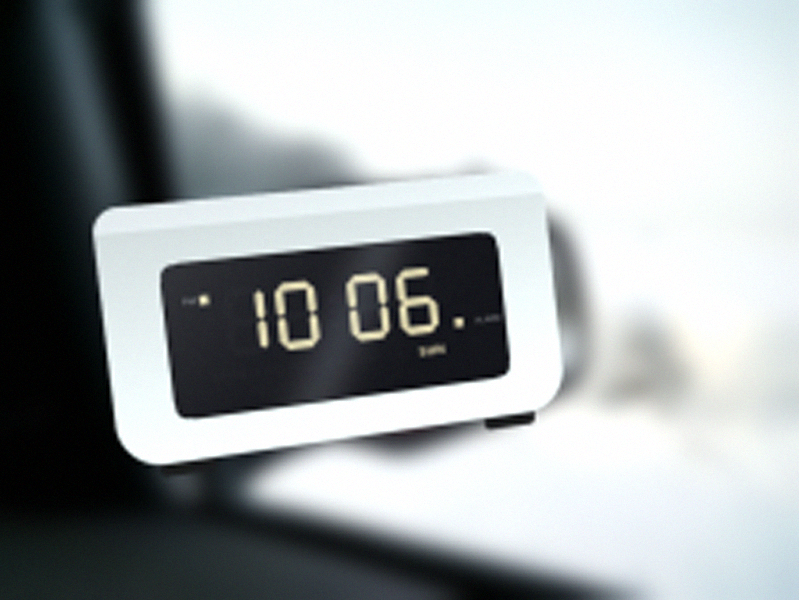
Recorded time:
10,06
